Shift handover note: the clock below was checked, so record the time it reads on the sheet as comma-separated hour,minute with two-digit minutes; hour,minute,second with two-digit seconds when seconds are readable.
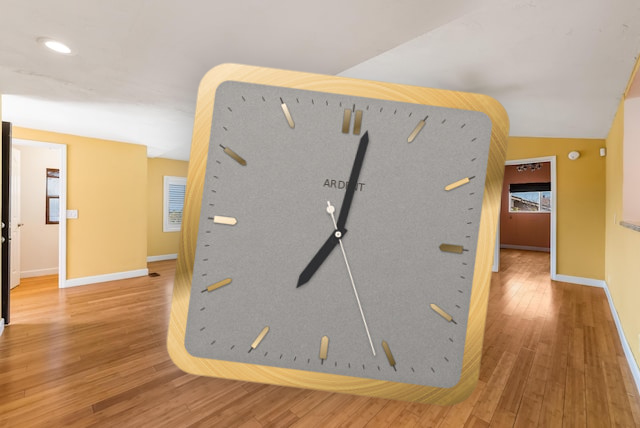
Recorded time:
7,01,26
